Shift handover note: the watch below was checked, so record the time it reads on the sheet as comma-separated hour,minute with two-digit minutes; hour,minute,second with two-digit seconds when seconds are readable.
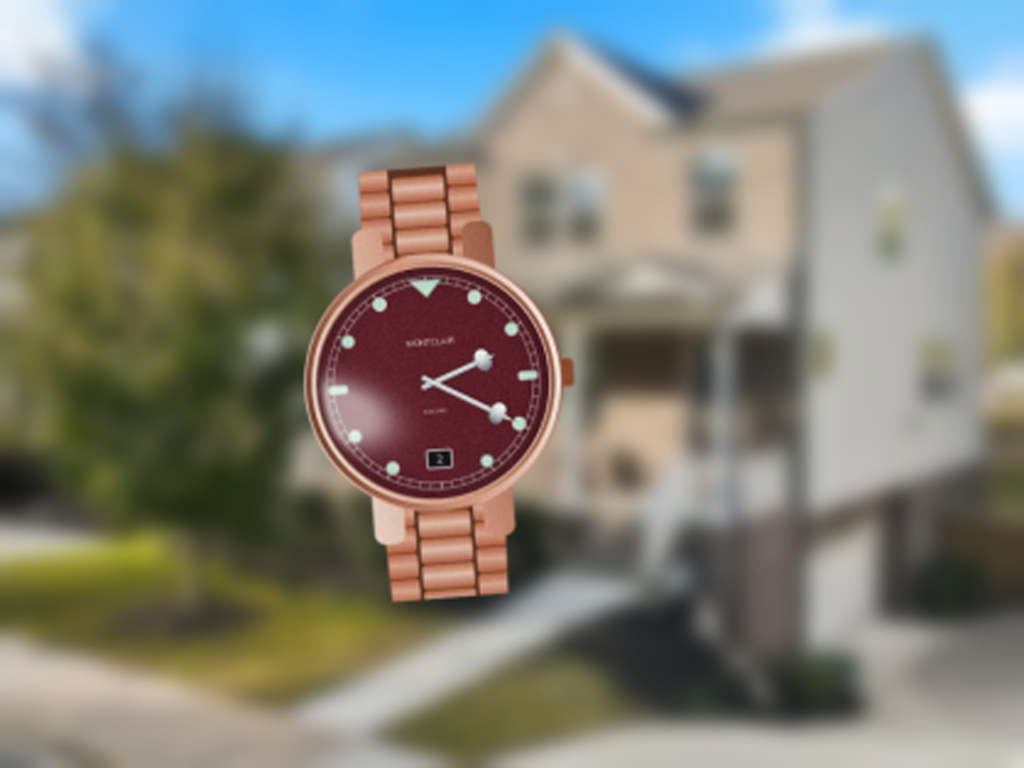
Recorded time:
2,20
